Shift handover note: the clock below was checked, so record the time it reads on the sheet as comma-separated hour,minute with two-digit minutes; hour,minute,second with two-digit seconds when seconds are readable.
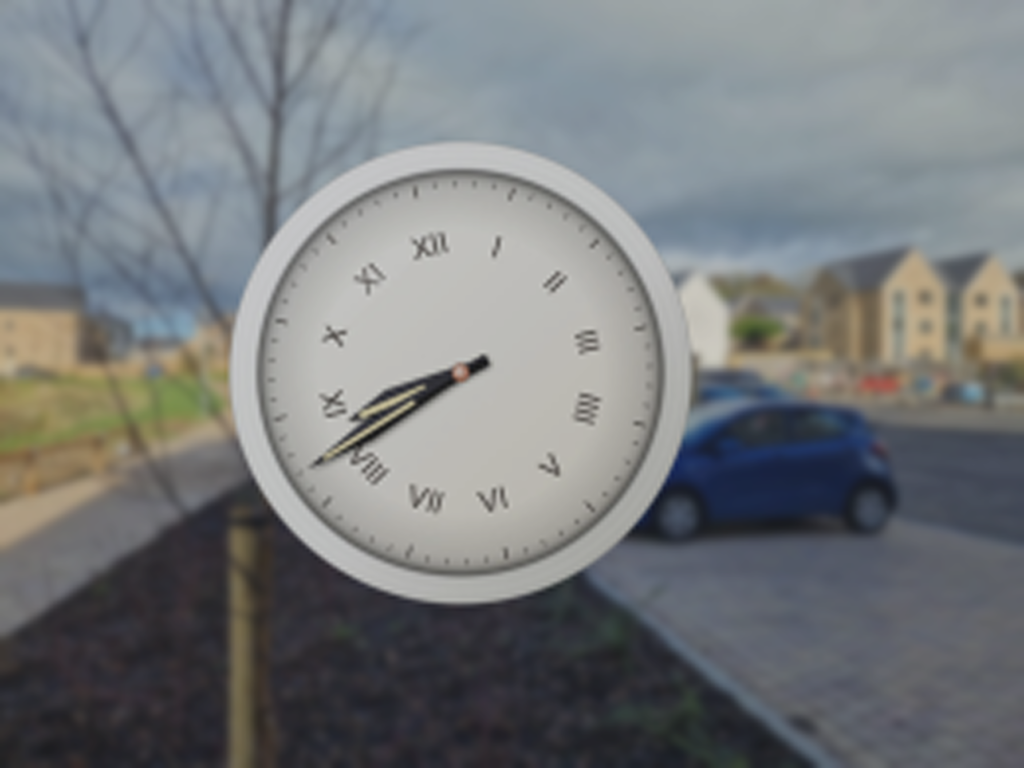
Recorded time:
8,42
